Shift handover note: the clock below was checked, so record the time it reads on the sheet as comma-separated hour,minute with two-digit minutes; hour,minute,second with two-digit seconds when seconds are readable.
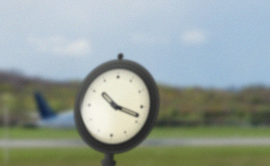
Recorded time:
10,18
